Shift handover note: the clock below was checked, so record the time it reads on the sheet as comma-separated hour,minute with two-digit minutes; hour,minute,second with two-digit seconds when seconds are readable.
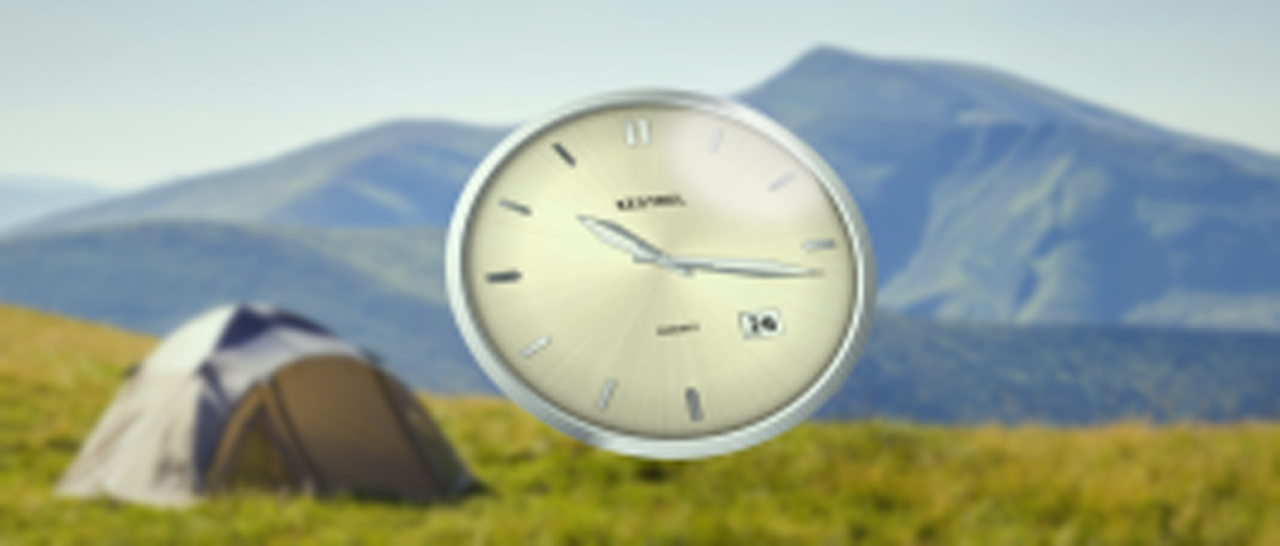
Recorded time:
10,17
